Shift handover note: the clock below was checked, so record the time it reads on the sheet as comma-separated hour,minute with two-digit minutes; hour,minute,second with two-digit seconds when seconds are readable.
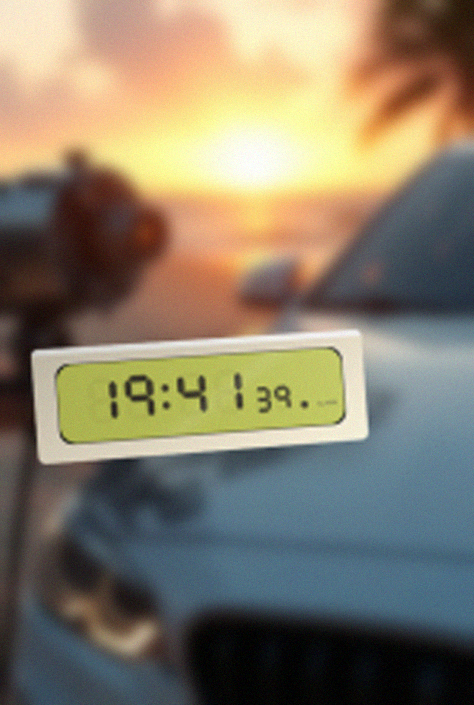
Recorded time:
19,41,39
